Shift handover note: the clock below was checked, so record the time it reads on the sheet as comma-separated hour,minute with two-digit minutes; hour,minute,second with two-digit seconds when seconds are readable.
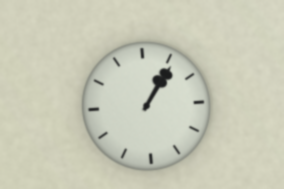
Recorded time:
1,06
